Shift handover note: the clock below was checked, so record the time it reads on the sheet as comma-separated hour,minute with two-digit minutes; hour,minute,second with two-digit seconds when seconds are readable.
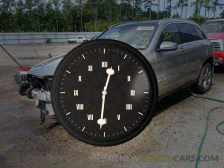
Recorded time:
12,31
